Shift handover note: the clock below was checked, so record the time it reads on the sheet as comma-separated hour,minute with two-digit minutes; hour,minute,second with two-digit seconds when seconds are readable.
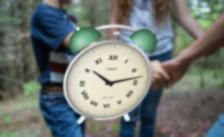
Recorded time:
10,13
